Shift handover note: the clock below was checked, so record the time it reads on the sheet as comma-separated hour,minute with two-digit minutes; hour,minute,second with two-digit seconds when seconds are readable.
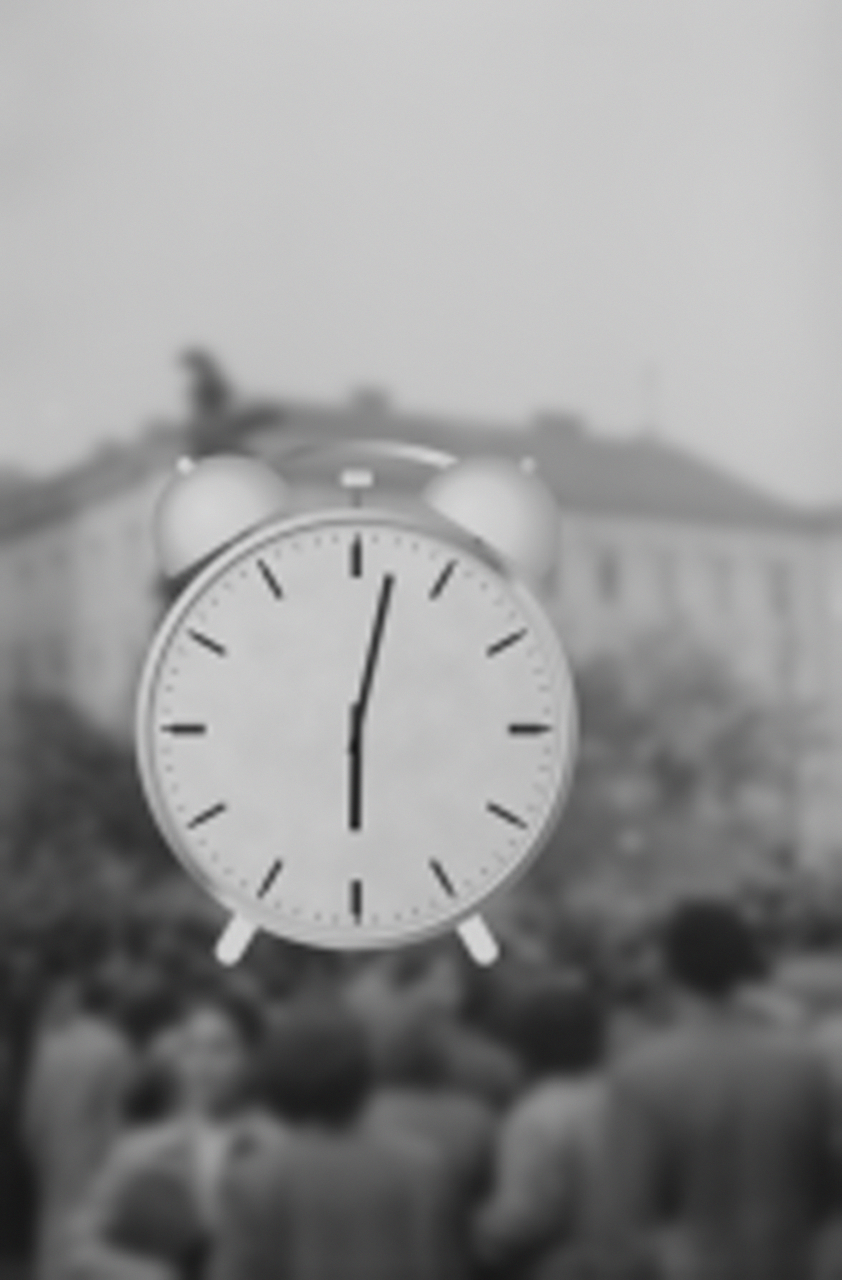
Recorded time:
6,02
